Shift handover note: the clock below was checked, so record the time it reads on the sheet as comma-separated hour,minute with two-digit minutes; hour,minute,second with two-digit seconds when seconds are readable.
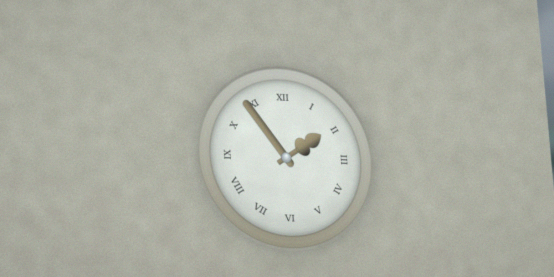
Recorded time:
1,54
